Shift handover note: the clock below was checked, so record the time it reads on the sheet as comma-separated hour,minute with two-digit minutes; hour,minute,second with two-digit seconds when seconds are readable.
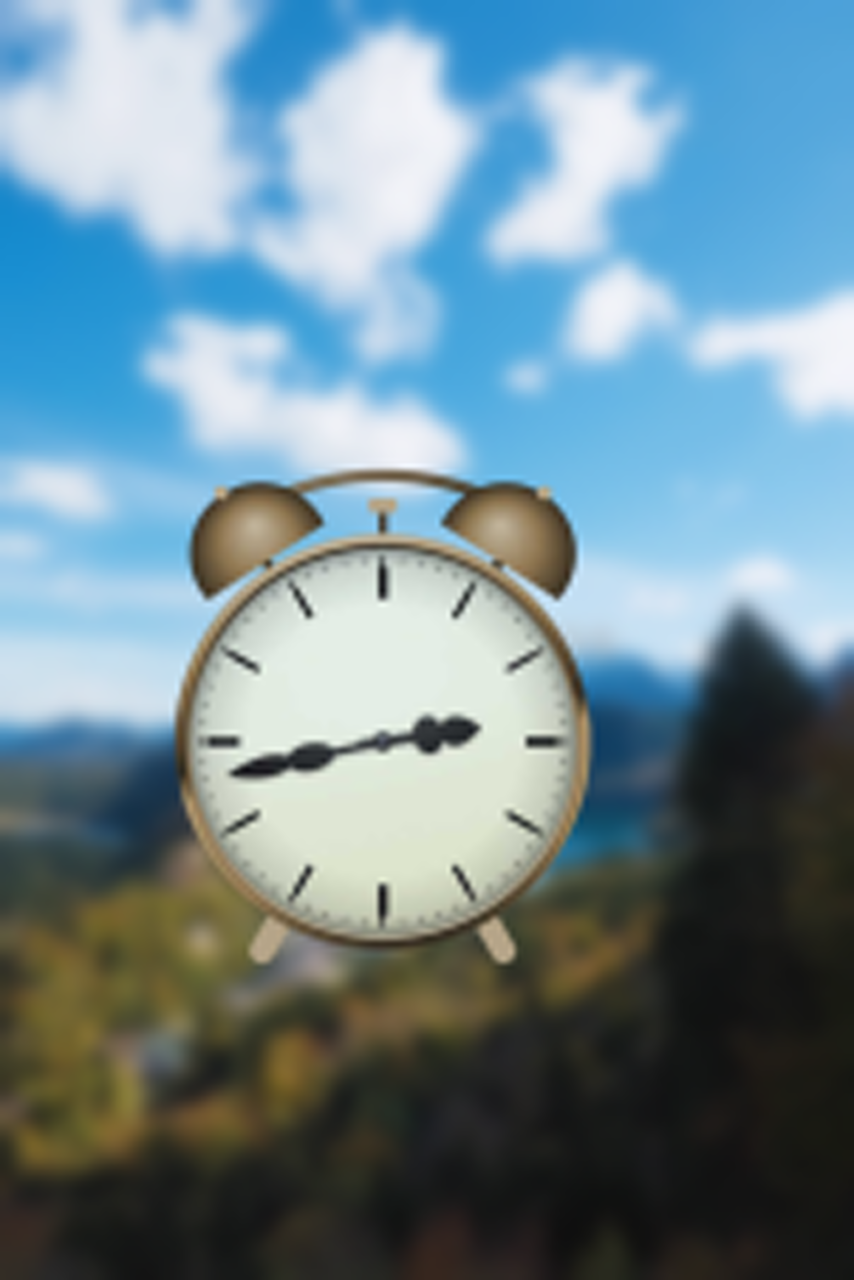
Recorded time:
2,43
